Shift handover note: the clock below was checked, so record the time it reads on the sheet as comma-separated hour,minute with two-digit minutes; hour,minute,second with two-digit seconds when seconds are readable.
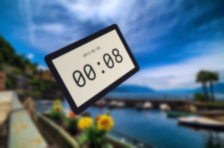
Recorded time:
0,08
